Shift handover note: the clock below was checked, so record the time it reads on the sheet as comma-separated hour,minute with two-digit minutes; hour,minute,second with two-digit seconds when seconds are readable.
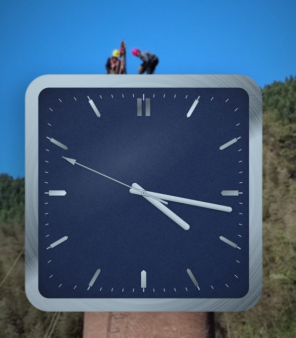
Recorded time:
4,16,49
